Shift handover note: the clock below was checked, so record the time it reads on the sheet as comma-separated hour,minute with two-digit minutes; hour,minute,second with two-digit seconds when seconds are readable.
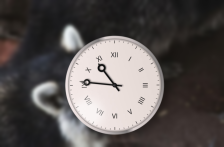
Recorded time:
10,46
